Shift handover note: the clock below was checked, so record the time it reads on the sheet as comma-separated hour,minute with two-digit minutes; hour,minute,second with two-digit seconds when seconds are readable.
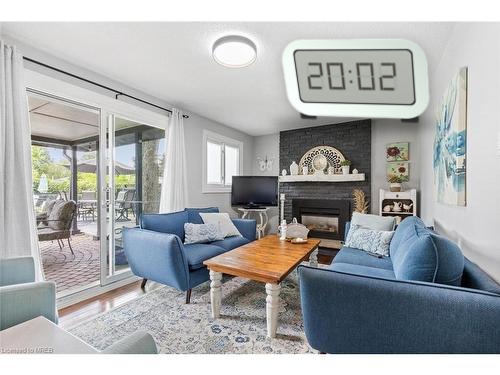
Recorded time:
20,02
